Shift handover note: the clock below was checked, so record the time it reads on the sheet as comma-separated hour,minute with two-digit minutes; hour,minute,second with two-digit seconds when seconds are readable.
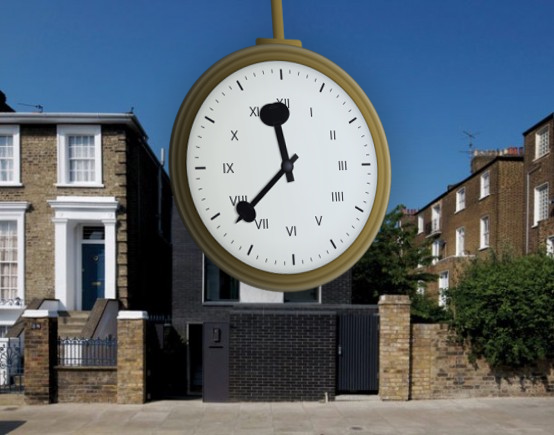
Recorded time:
11,38
